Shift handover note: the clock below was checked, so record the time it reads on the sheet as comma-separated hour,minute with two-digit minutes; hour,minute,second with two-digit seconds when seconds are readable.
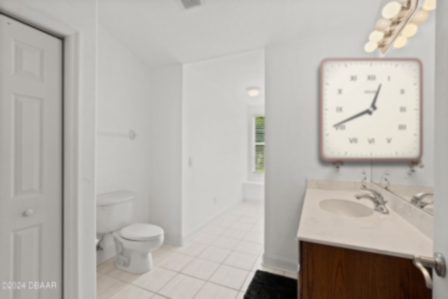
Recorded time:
12,41
